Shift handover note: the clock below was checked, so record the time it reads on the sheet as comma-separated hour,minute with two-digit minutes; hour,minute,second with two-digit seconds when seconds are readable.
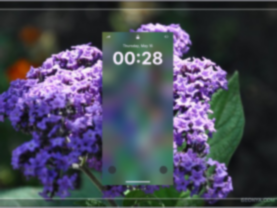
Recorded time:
0,28
